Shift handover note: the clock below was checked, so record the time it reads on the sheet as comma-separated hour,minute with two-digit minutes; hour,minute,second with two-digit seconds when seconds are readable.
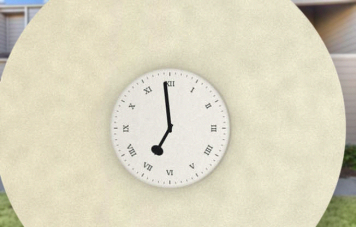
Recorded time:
6,59
